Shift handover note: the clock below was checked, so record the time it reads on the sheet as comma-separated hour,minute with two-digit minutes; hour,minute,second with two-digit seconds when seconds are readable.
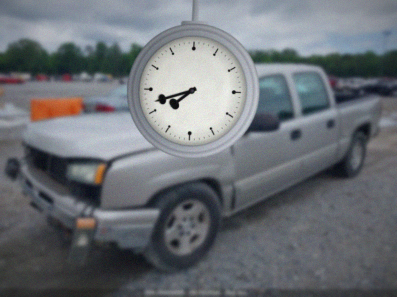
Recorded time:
7,42
